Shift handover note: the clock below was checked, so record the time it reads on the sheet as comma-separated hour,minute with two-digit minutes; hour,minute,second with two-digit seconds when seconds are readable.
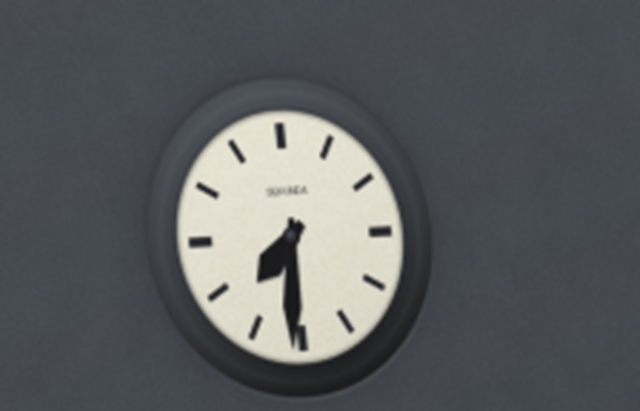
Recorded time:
7,31
